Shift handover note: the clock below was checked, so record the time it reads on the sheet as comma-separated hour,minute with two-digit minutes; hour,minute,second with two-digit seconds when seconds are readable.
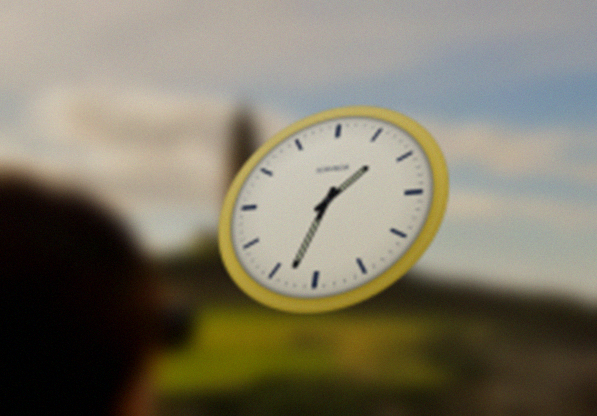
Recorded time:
1,33
